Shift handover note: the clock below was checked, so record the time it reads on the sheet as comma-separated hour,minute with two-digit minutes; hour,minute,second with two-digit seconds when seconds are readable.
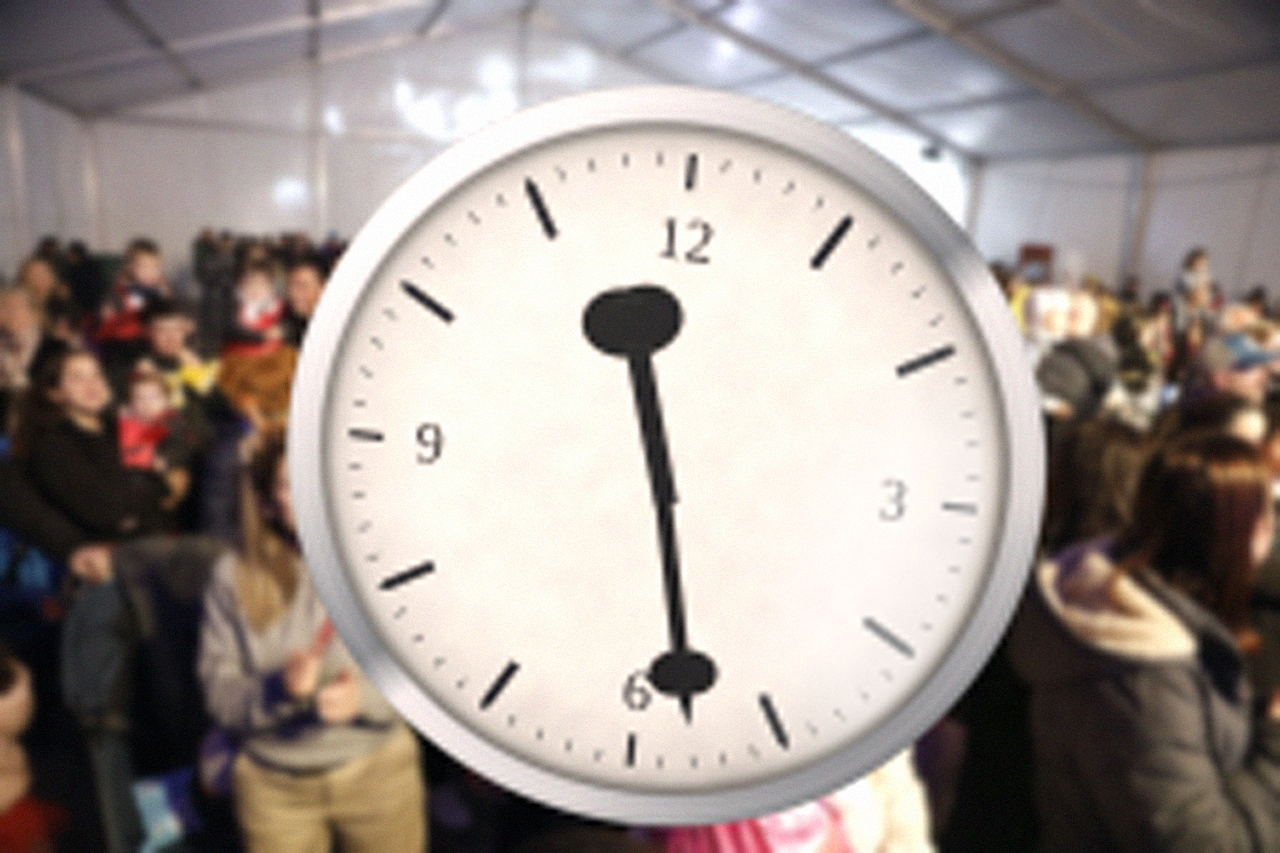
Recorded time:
11,28
